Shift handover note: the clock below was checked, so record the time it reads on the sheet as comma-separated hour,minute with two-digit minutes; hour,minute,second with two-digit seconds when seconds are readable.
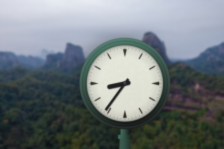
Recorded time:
8,36
